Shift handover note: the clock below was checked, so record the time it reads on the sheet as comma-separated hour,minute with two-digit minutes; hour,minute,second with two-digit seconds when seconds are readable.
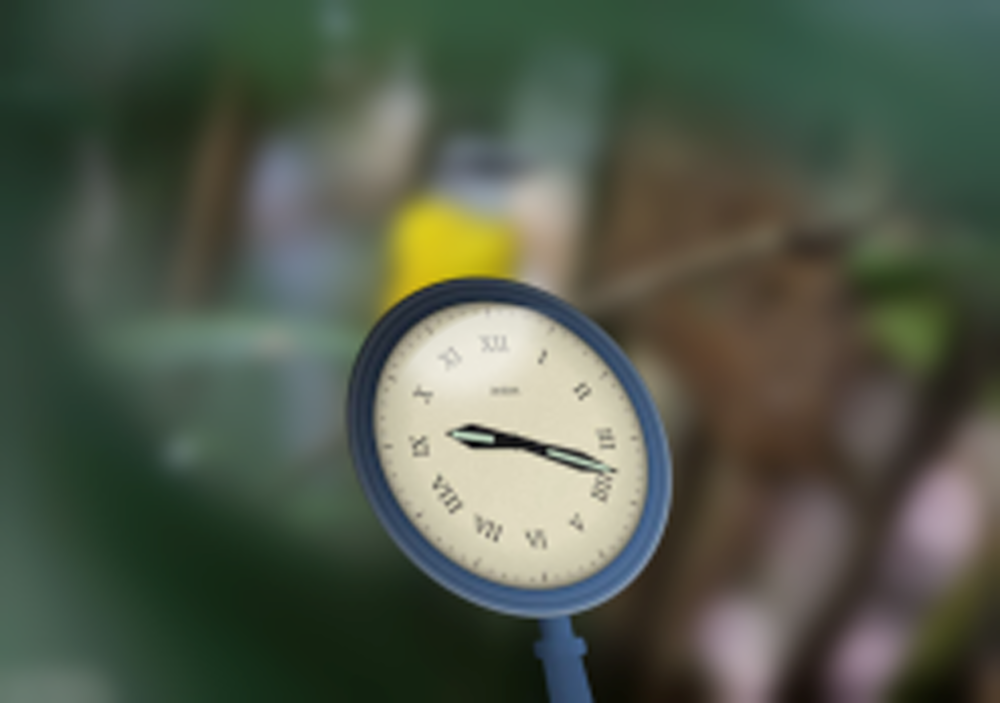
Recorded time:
9,18
